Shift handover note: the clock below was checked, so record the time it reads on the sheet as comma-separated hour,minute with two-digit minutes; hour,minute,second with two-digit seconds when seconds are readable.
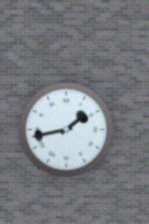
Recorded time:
1,43
